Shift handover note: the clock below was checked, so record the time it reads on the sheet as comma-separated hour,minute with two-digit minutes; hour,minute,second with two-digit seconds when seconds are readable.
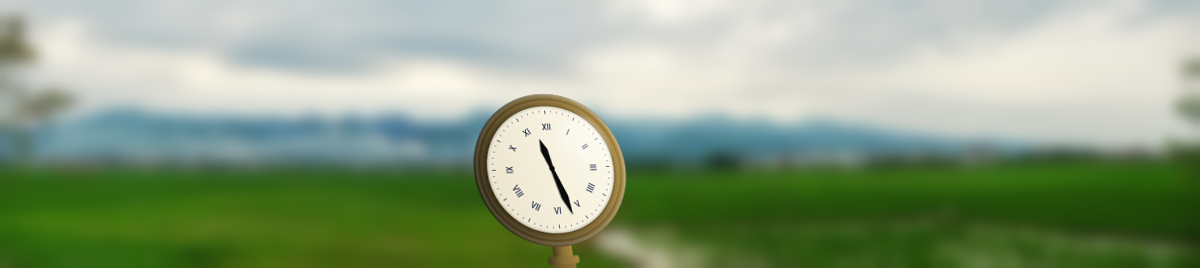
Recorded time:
11,27
